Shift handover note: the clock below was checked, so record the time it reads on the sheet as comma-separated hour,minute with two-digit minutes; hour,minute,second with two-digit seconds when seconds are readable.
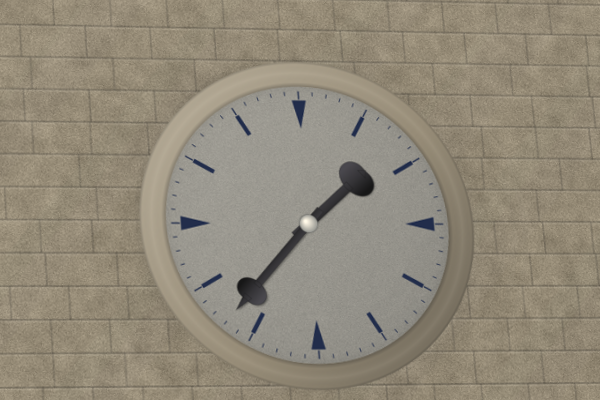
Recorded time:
1,37
